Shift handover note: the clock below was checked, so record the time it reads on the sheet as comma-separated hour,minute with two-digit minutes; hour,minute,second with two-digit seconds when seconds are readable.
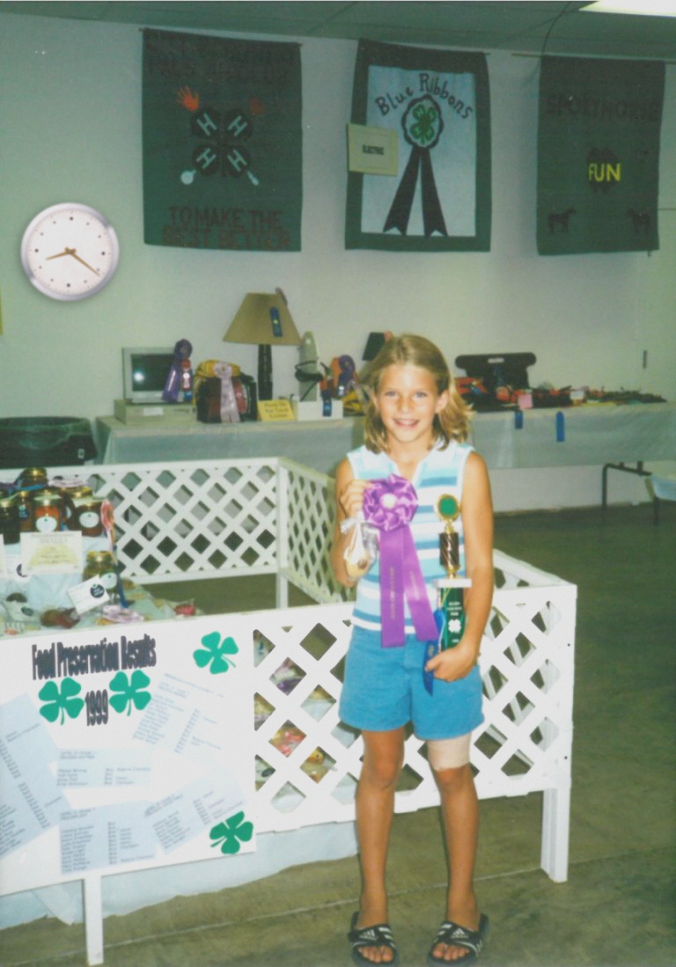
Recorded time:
8,21
